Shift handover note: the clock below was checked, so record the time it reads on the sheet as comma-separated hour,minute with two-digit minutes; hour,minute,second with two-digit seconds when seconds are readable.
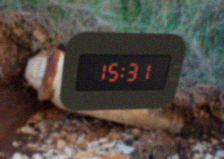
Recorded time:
15,31
